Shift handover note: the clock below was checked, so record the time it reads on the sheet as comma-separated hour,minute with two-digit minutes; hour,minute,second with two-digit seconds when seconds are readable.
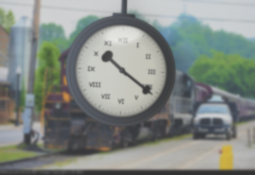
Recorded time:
10,21
